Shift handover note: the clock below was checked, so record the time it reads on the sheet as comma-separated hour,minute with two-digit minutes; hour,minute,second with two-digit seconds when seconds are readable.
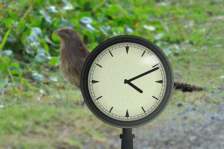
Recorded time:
4,11
